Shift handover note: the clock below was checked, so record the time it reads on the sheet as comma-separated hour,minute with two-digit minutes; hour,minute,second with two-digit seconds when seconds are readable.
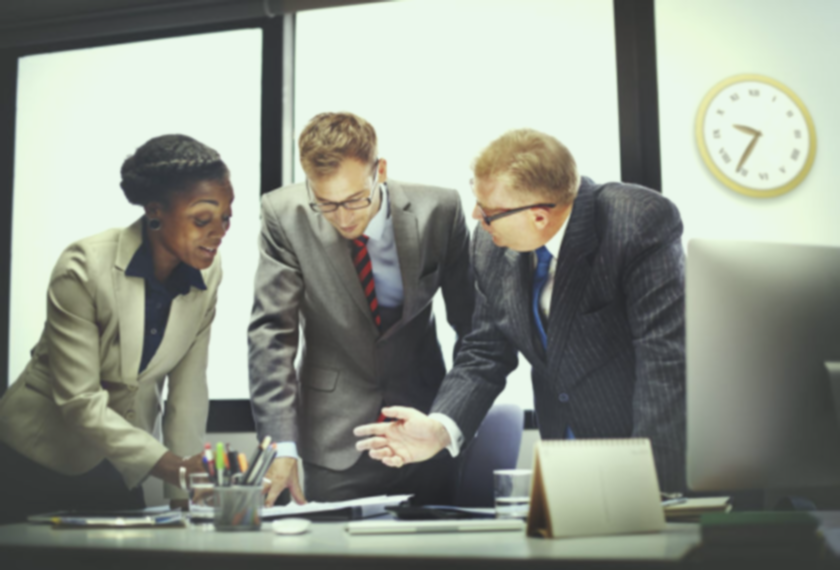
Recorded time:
9,36
